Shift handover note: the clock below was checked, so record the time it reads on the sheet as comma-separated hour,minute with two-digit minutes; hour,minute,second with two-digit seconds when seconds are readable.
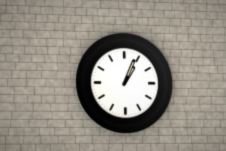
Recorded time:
1,04
